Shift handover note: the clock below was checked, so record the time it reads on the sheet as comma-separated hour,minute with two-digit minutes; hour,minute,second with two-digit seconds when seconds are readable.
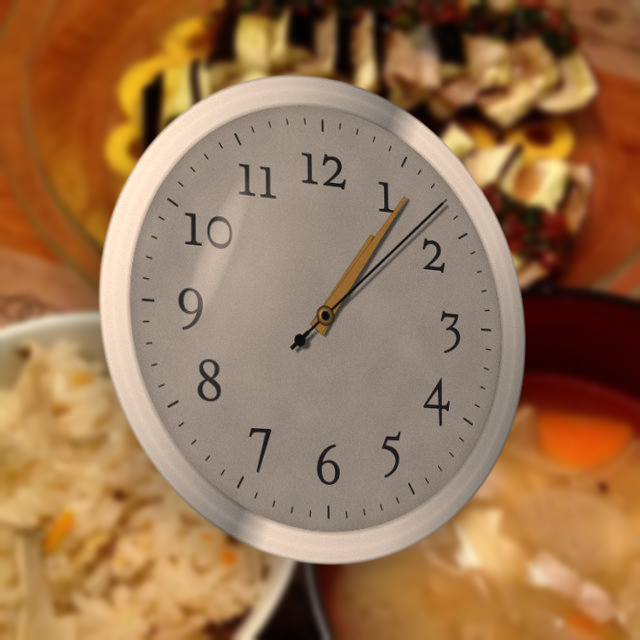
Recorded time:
1,06,08
